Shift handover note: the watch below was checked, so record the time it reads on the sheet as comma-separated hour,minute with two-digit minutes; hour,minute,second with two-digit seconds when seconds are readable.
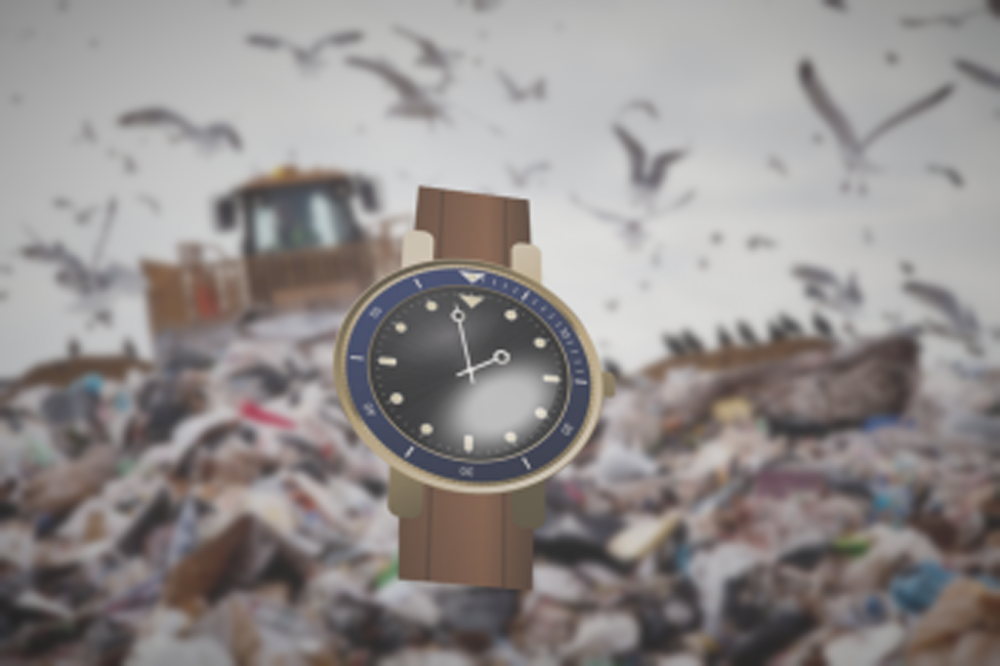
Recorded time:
1,58
